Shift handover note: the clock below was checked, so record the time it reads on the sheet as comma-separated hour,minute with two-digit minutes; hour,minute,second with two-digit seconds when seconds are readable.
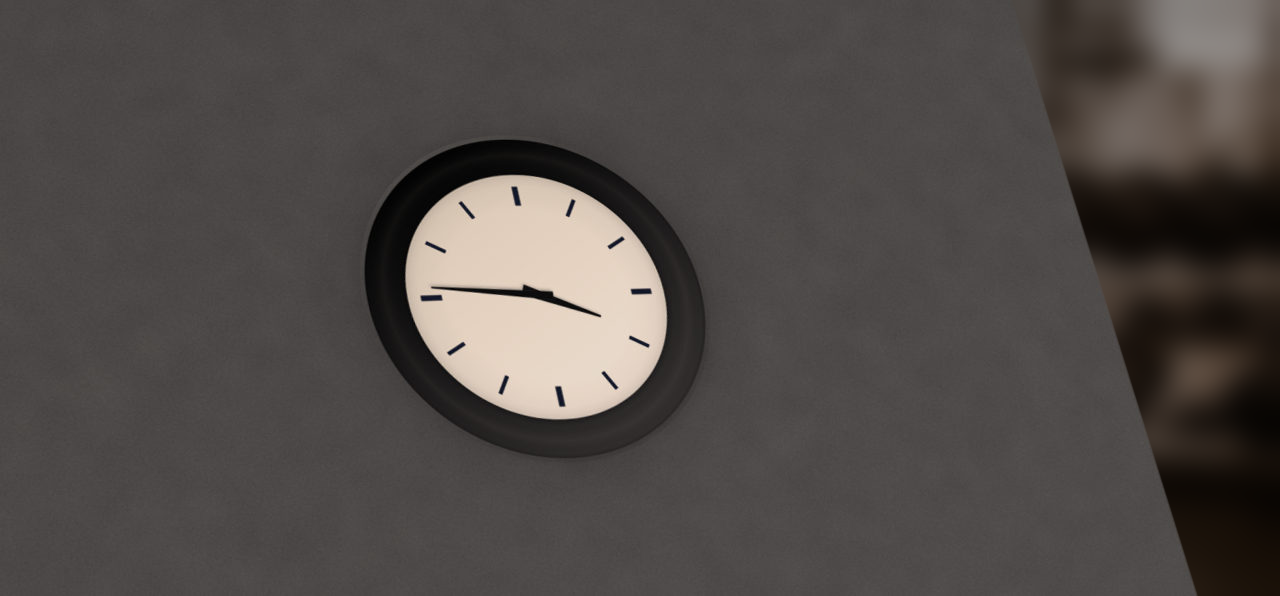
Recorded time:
3,46
